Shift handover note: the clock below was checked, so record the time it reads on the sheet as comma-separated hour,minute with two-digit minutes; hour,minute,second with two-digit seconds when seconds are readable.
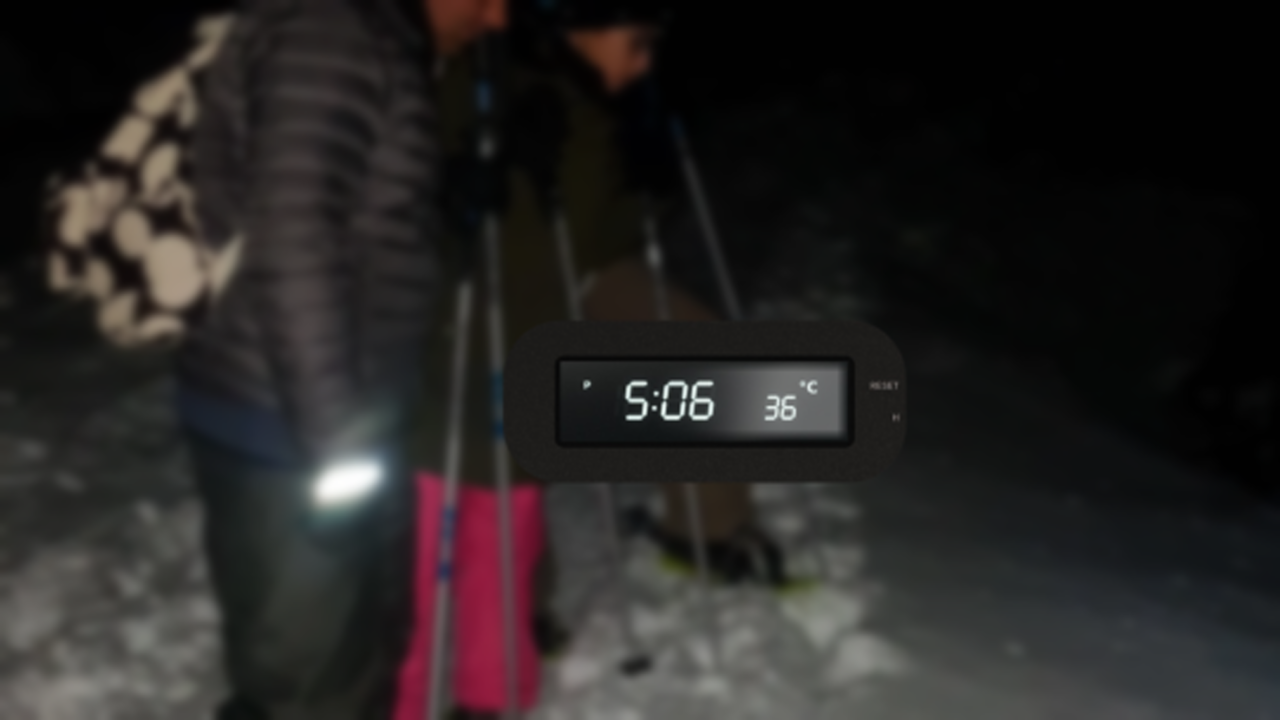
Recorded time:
5,06
